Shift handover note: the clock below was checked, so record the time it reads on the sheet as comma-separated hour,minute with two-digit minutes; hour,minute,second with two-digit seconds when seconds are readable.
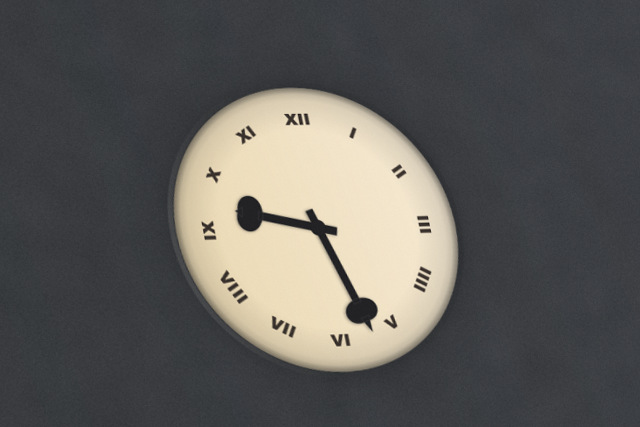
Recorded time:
9,27
